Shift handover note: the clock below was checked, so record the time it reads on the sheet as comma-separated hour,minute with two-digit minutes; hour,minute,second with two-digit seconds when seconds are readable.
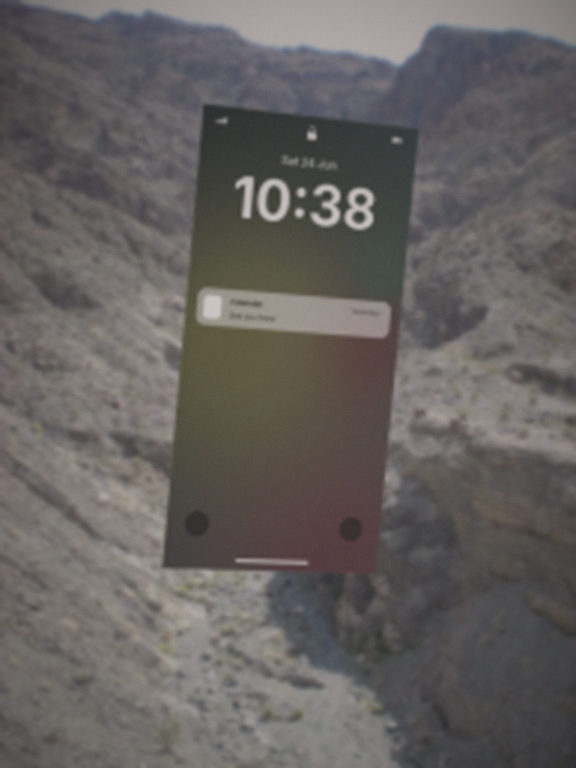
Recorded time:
10,38
